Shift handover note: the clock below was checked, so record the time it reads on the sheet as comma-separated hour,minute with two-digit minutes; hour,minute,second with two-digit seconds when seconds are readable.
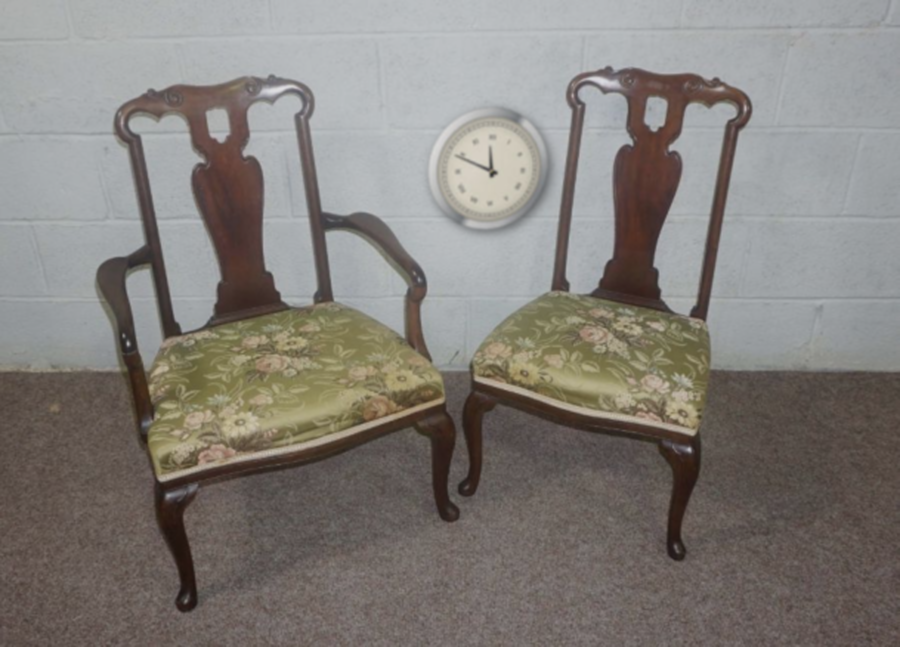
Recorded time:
11,49
